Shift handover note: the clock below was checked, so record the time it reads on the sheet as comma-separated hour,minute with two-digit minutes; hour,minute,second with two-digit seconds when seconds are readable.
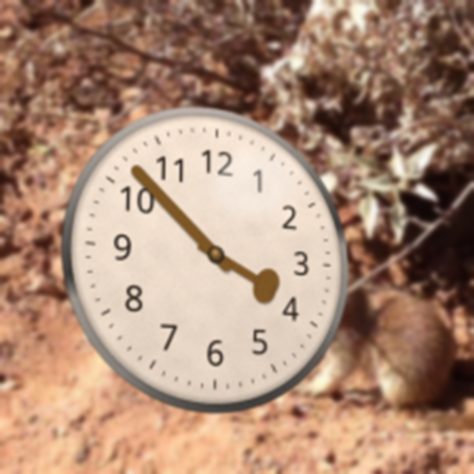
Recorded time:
3,52
